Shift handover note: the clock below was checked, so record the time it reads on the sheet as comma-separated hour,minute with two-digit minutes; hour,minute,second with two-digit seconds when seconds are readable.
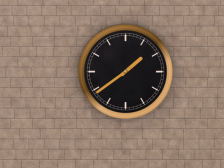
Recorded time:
1,39
